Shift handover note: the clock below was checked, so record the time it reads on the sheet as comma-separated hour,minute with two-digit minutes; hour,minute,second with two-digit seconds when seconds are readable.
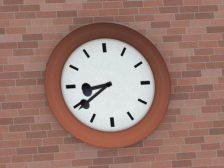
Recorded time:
8,39
